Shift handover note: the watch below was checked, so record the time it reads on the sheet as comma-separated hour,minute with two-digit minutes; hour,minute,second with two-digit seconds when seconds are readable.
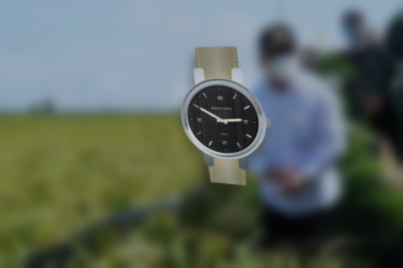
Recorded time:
2,50
